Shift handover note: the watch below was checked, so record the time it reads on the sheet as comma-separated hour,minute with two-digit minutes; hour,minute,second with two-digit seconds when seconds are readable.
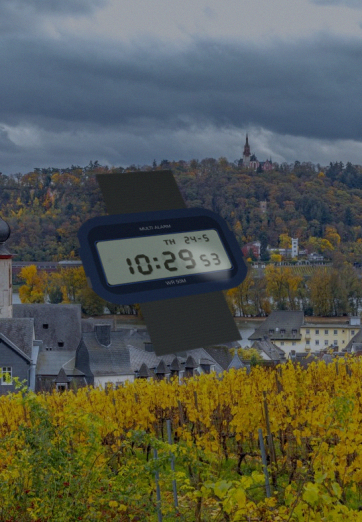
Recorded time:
10,29,53
